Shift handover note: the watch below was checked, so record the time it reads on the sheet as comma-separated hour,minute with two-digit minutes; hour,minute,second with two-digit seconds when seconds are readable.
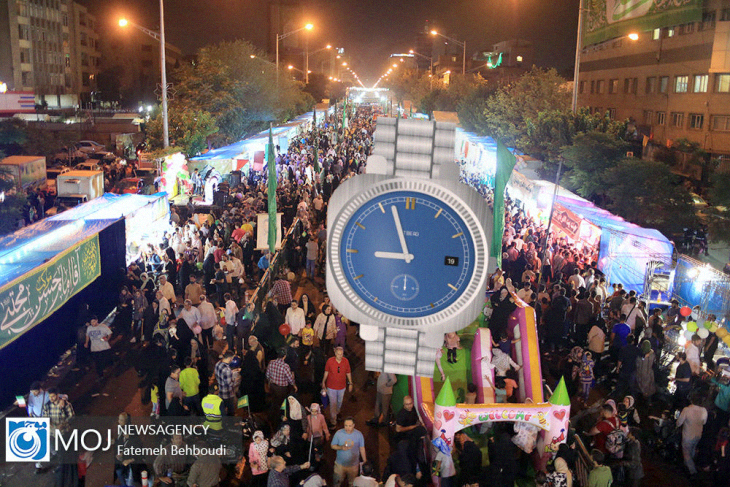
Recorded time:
8,57
